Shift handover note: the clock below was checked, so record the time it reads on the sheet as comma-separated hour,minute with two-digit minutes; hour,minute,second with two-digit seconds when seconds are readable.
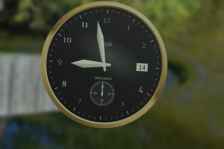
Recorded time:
8,58
